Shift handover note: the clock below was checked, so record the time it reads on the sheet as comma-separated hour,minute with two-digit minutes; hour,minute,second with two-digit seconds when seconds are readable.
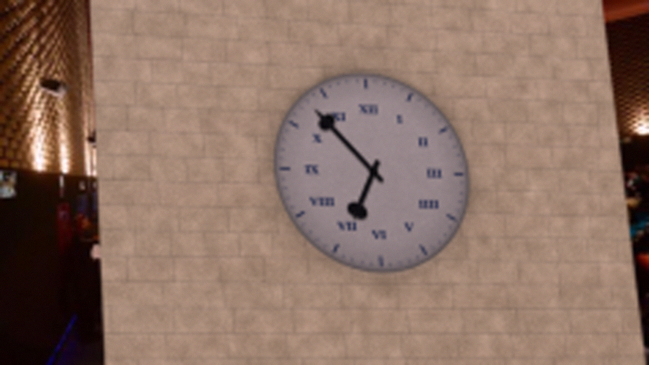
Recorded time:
6,53
